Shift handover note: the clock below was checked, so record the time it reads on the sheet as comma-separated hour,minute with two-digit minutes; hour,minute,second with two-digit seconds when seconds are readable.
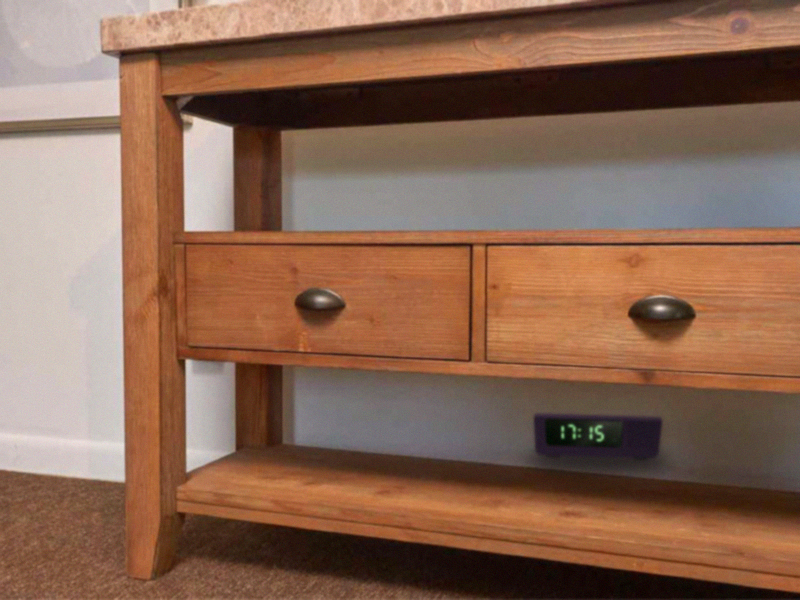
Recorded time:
17,15
